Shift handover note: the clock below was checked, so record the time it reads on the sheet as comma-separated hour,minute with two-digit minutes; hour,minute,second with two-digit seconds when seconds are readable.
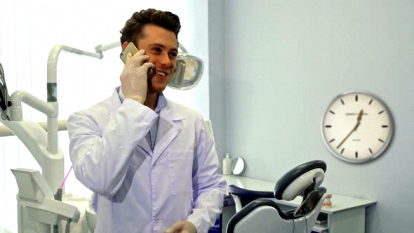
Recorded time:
12,37
